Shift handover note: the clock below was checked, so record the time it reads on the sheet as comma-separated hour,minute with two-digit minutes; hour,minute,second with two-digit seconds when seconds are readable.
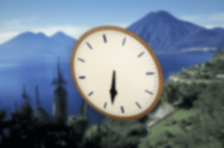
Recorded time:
6,33
